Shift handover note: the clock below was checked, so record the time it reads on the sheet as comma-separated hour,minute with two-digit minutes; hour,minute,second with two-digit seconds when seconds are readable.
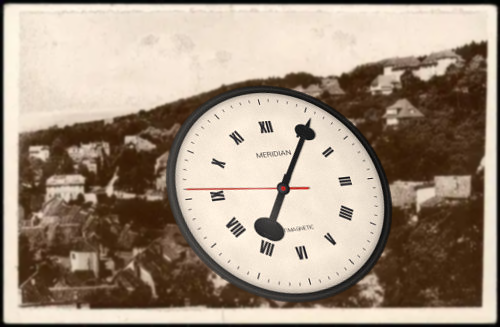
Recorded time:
7,05,46
